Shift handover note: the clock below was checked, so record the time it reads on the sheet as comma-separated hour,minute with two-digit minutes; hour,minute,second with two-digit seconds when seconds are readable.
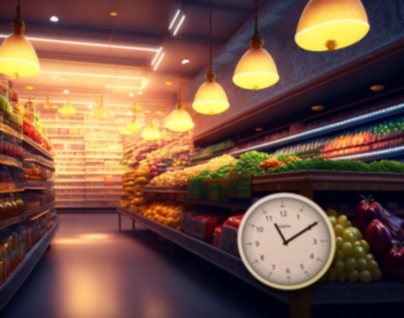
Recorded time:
11,10
